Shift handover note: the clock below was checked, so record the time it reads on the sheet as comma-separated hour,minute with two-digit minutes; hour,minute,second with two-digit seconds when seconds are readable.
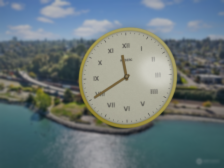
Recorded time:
11,40
